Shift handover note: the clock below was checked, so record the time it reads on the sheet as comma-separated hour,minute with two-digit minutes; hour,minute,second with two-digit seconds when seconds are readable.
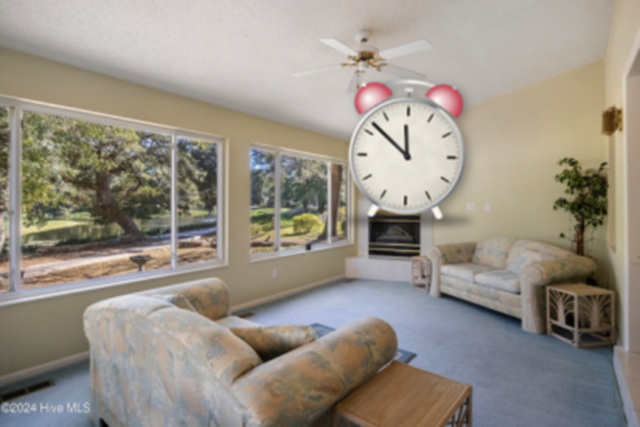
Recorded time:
11,52
